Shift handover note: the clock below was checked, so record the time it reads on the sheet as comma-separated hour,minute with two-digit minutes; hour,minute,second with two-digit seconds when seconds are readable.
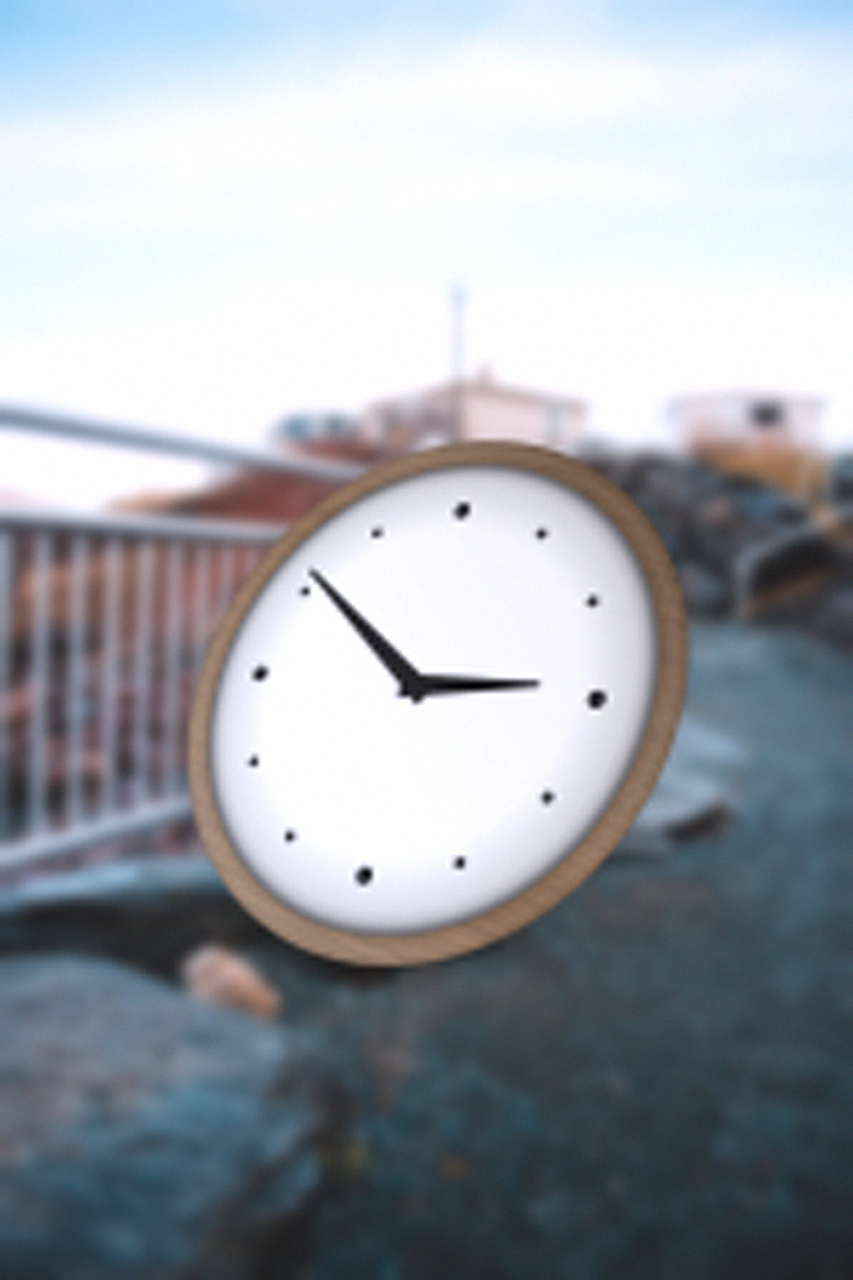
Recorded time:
2,51
